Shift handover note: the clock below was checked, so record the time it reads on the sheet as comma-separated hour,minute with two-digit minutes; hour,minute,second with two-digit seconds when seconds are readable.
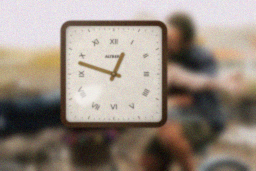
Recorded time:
12,48
